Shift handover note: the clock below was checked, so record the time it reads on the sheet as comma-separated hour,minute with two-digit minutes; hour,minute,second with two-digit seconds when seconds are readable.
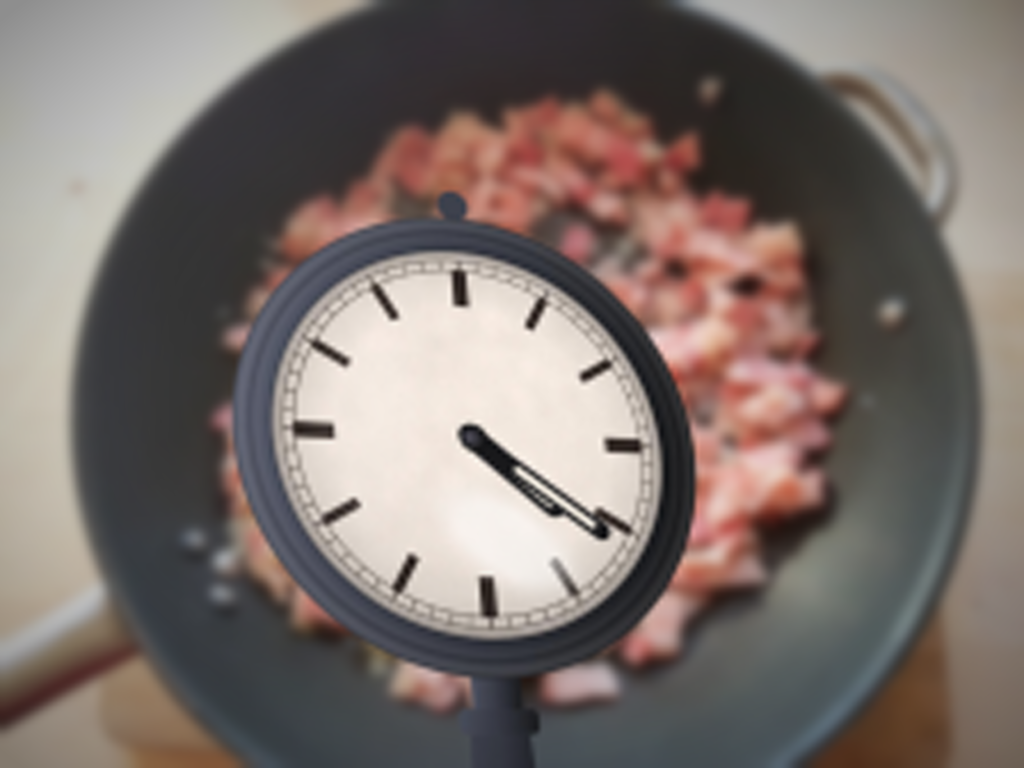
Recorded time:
4,21
